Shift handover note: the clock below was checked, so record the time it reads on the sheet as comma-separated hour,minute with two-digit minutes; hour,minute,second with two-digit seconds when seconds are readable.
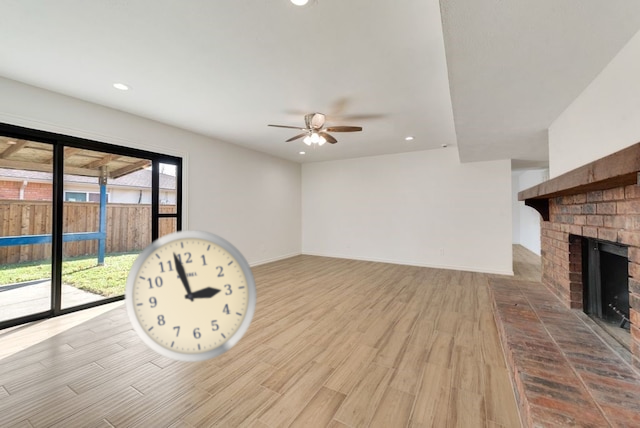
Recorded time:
2,58
